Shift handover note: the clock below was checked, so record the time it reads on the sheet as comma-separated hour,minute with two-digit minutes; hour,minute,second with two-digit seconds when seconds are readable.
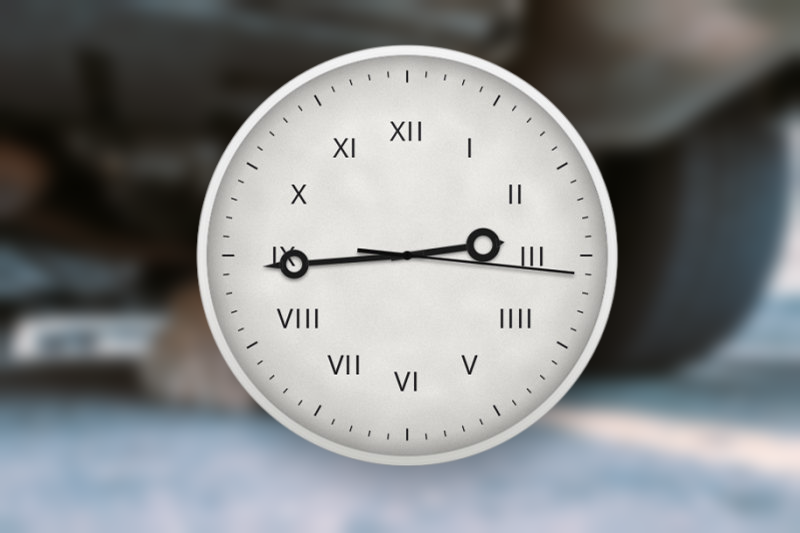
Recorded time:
2,44,16
